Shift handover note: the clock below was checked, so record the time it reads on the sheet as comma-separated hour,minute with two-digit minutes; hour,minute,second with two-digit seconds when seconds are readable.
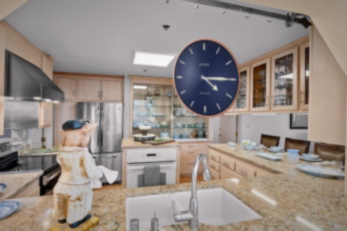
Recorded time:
4,15
